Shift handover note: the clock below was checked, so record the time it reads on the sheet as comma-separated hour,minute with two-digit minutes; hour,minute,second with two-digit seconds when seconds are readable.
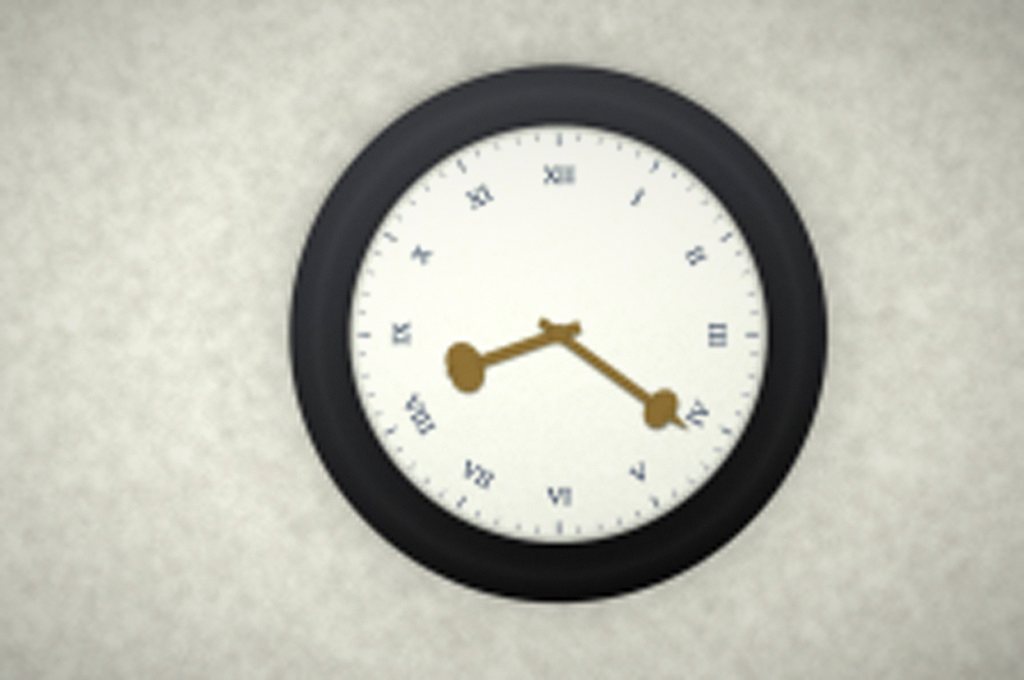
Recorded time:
8,21
